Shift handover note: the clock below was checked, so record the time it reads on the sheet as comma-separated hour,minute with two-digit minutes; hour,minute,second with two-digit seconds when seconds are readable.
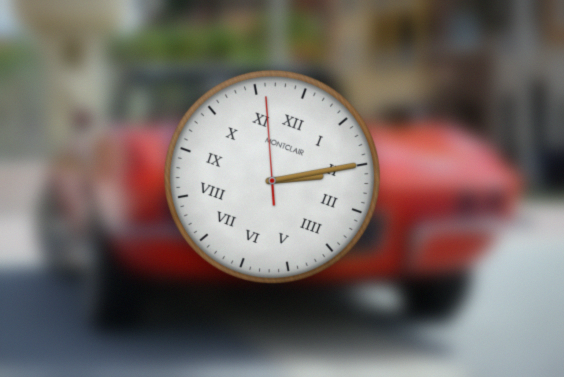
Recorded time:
2,09,56
